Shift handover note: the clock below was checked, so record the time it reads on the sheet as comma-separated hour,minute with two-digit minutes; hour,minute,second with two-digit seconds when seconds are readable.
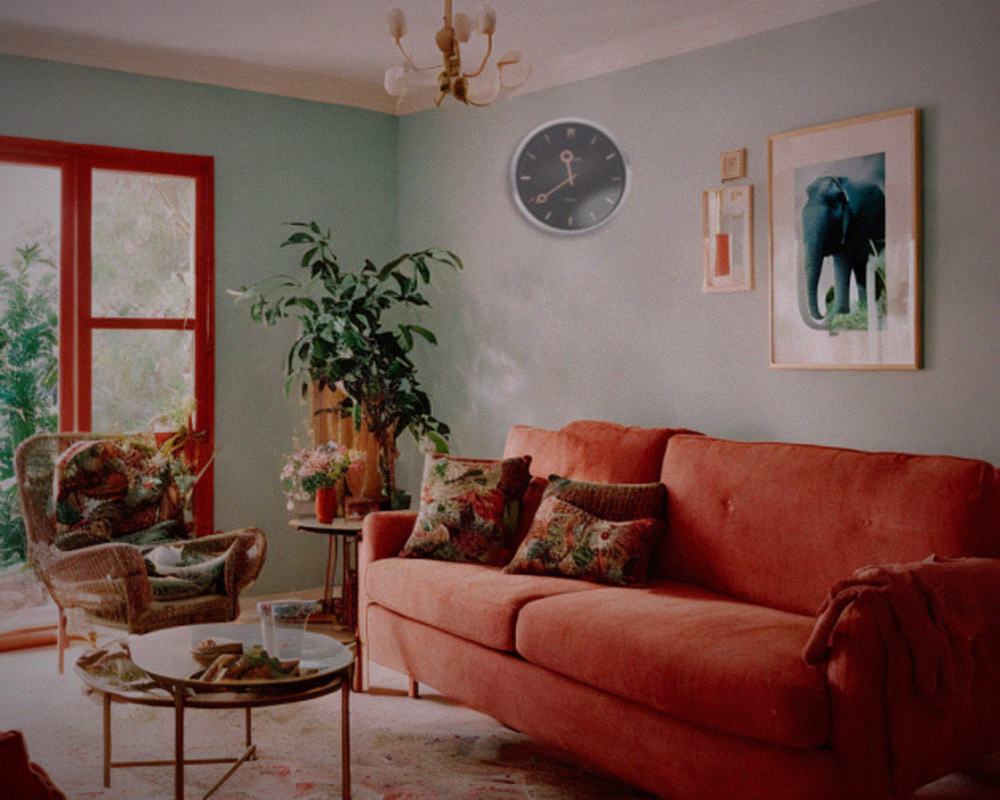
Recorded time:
11,39
